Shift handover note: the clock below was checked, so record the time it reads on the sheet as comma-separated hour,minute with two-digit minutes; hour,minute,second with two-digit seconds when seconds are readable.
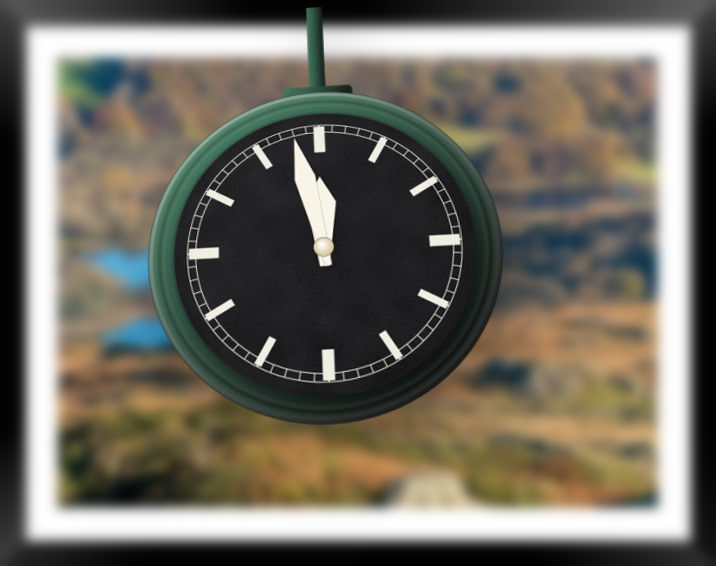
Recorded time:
11,58
